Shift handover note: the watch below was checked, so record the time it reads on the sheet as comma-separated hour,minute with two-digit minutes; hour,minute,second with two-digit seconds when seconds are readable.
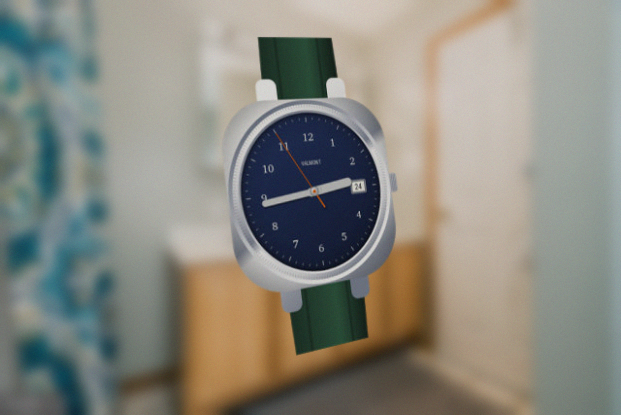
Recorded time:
2,43,55
